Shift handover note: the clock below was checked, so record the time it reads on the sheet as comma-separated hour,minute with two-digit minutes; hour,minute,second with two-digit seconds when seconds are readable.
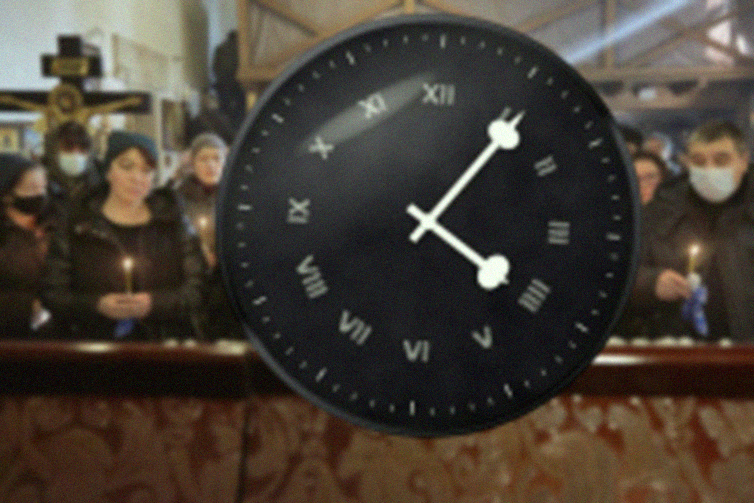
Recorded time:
4,06
